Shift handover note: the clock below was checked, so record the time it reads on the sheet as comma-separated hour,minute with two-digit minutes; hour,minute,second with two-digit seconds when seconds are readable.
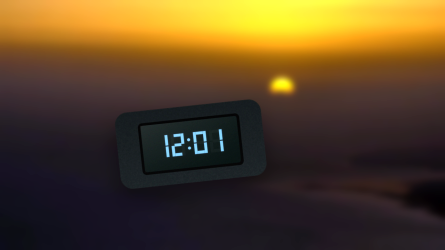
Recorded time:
12,01
